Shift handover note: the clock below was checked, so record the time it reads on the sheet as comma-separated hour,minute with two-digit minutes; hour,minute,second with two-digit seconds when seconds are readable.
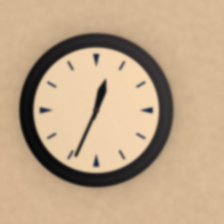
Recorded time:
12,34
